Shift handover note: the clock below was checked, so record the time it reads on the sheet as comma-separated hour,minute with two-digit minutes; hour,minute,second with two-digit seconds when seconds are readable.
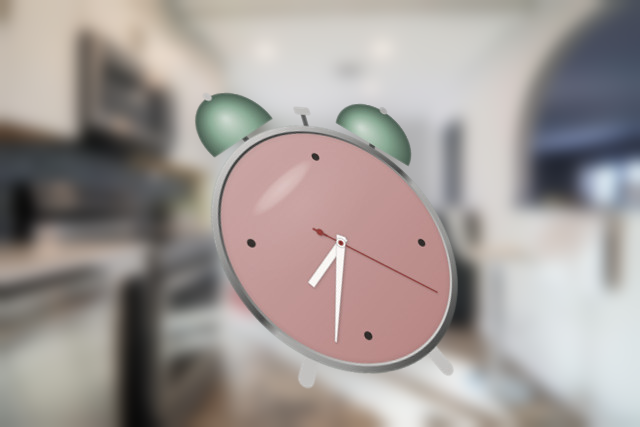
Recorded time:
7,33,20
